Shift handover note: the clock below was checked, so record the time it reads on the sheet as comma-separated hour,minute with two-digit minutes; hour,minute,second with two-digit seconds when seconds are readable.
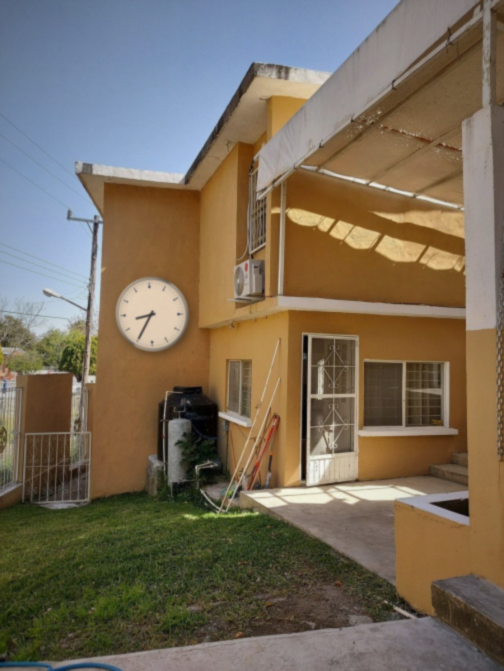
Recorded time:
8,35
